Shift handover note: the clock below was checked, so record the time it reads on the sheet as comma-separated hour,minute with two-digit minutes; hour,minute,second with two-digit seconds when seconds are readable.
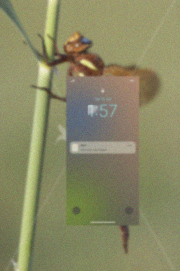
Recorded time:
1,57
